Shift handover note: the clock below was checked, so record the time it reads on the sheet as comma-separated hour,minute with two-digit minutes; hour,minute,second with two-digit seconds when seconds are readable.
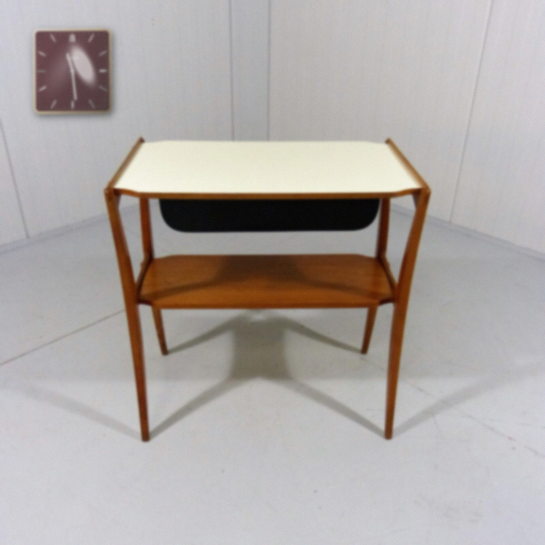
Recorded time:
11,29
